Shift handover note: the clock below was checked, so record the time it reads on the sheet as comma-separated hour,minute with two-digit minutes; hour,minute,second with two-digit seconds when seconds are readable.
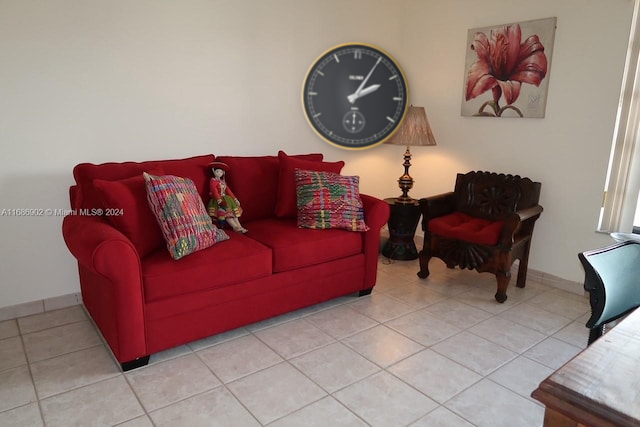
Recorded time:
2,05
